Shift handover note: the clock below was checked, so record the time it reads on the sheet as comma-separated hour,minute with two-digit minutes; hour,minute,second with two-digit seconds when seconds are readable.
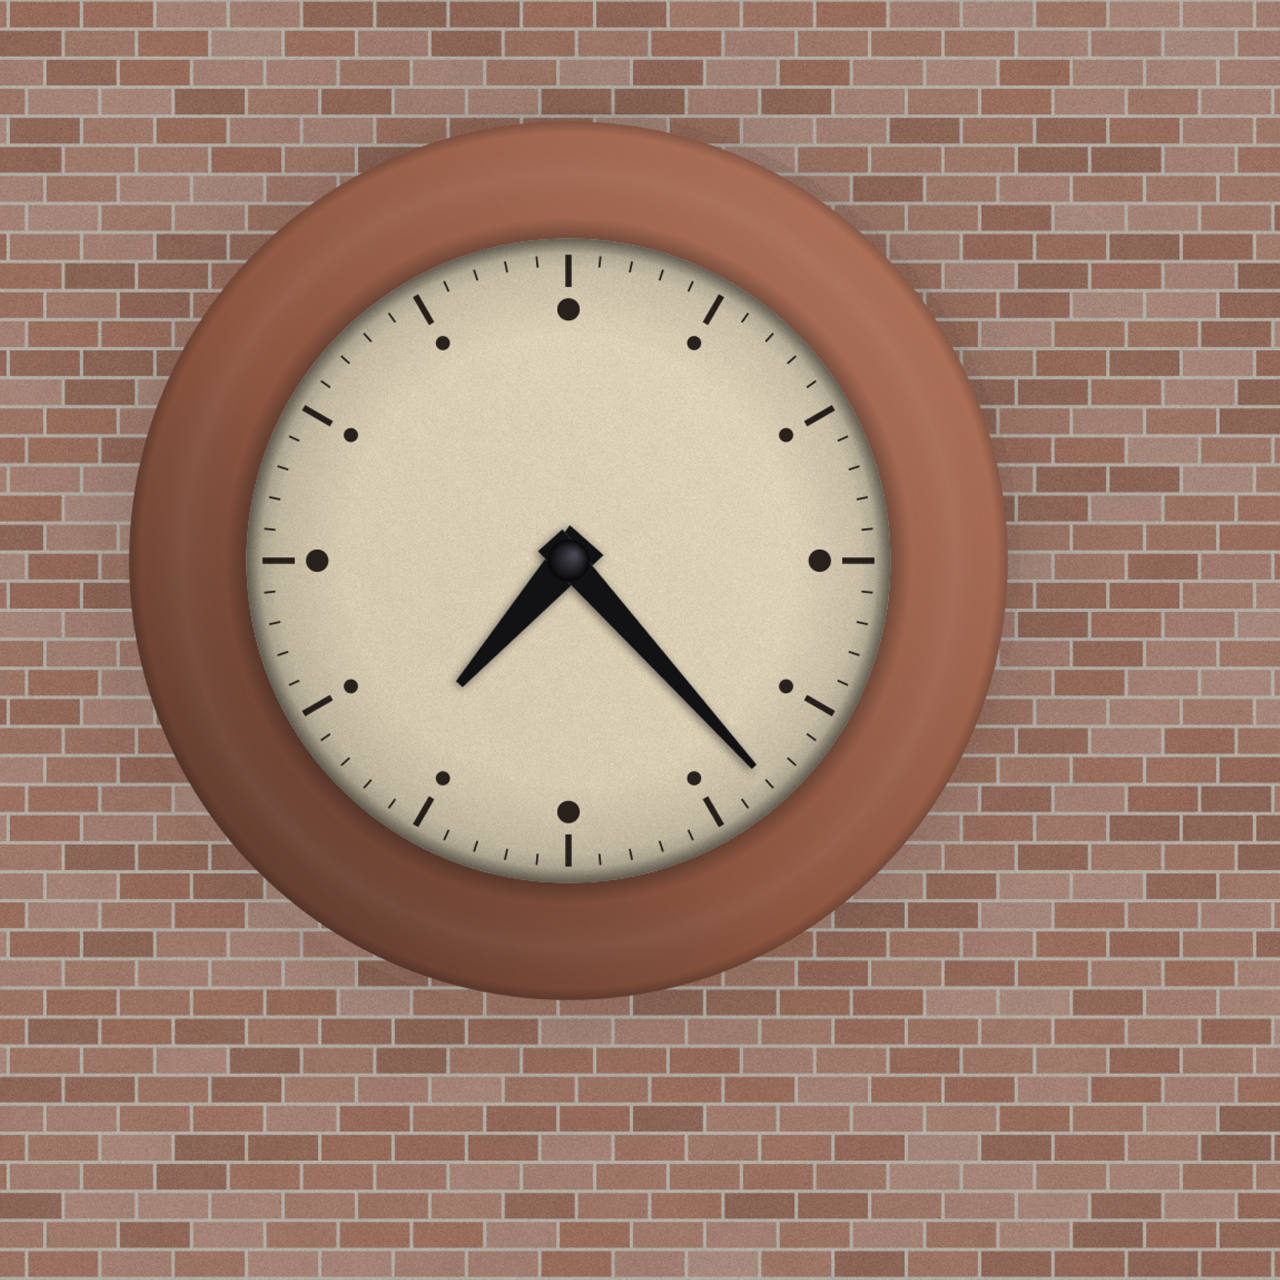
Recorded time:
7,23
